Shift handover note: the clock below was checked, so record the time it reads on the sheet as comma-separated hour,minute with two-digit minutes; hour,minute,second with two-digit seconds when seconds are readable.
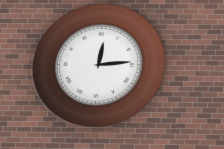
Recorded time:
12,14
